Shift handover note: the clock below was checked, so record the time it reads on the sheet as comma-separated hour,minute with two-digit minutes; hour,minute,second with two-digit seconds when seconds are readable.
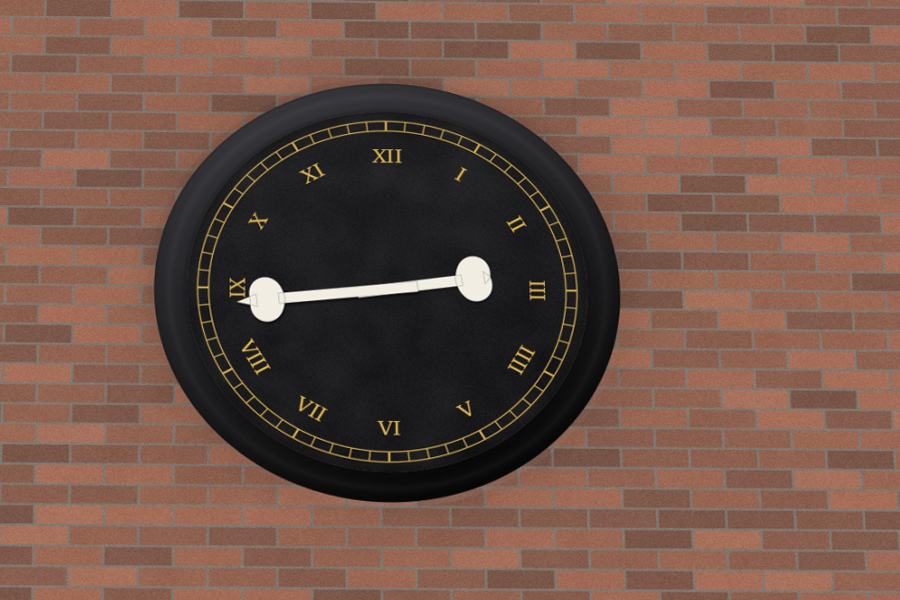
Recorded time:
2,44
